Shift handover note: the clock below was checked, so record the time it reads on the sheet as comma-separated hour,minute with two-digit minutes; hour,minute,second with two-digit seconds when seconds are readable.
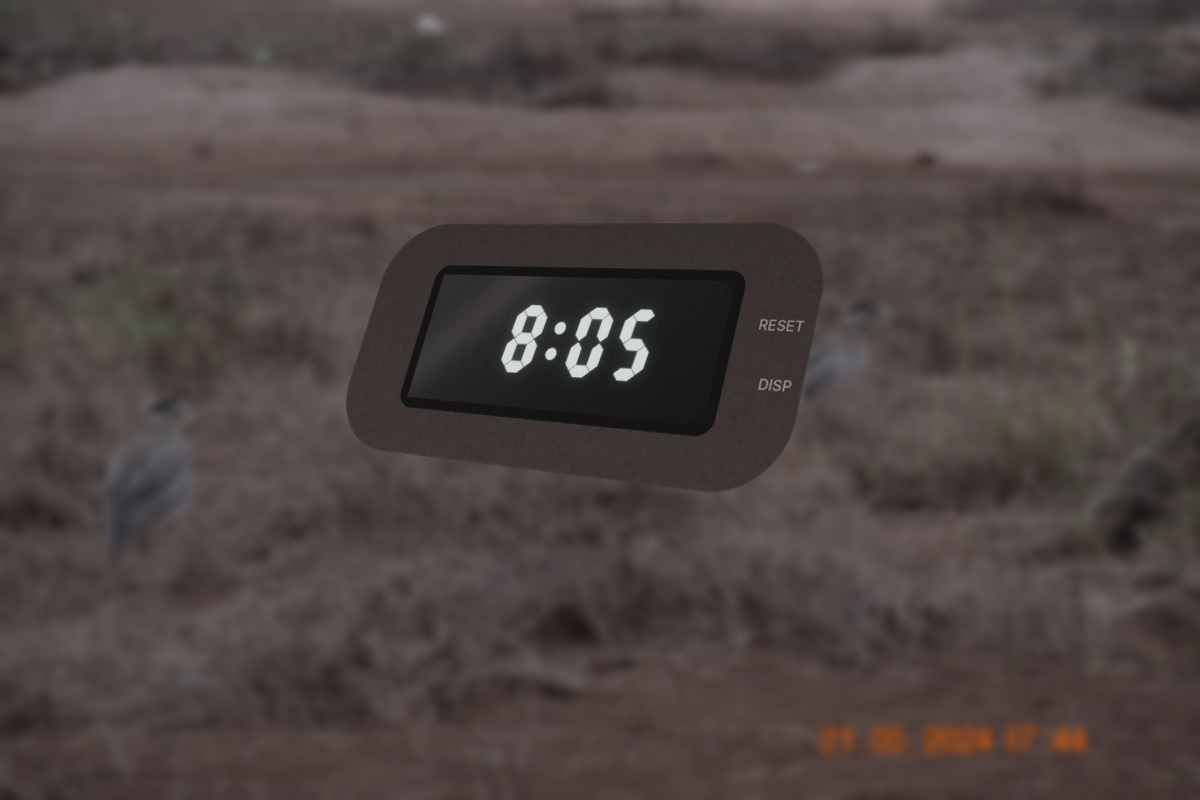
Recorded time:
8,05
